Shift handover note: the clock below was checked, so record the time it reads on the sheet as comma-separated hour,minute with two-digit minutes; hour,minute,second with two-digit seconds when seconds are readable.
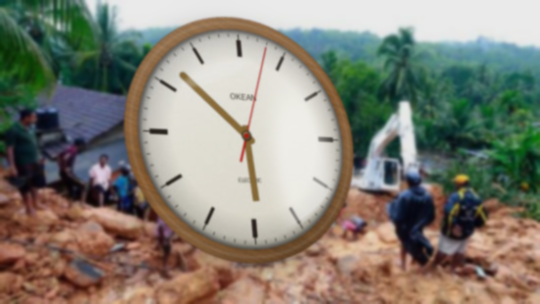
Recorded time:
5,52,03
